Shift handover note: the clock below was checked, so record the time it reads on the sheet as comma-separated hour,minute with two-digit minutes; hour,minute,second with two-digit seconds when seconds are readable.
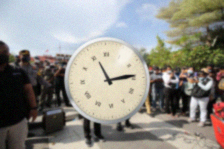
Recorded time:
11,14
